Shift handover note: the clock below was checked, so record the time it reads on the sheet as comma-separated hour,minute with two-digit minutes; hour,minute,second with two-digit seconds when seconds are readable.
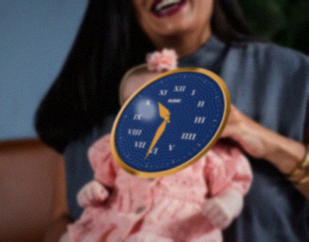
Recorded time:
10,31
